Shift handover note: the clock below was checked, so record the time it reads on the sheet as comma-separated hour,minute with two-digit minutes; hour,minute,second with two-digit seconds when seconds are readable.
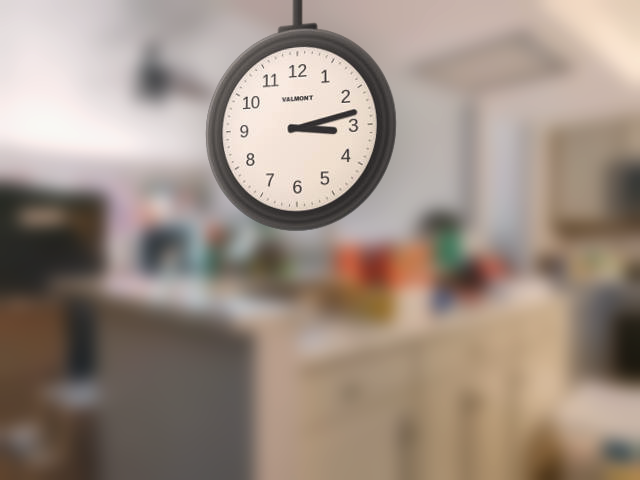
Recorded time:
3,13
